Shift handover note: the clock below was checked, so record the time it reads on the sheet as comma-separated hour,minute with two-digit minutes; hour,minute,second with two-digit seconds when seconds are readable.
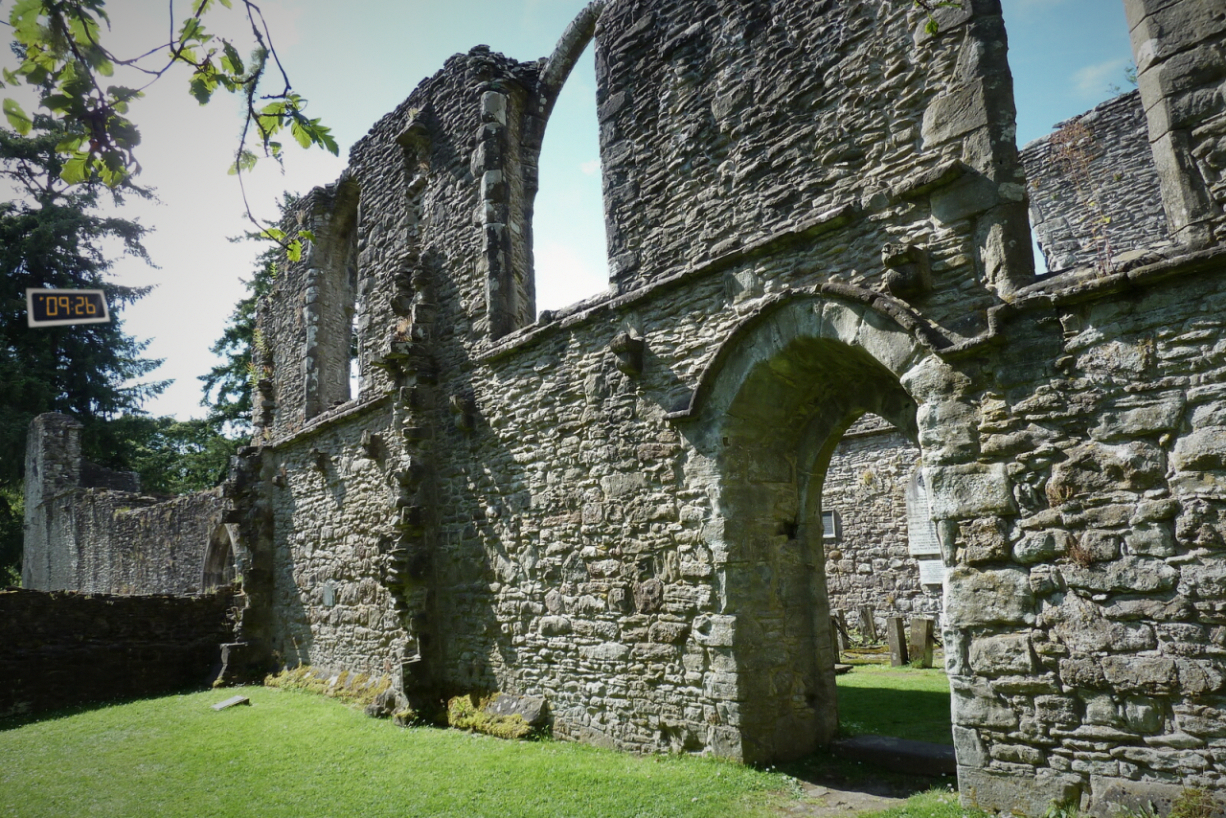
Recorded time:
9,26
